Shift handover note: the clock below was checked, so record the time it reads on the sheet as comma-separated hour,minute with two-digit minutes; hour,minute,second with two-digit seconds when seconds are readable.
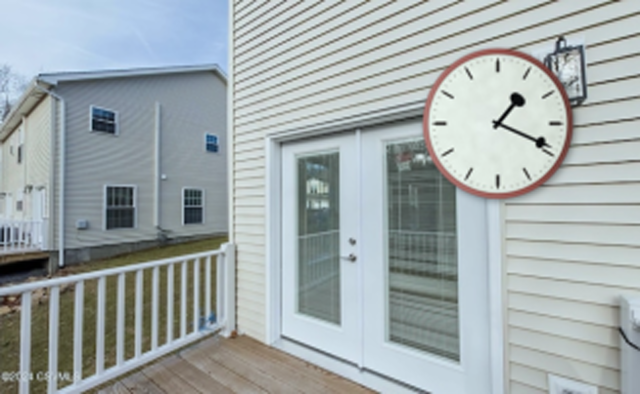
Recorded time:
1,19
